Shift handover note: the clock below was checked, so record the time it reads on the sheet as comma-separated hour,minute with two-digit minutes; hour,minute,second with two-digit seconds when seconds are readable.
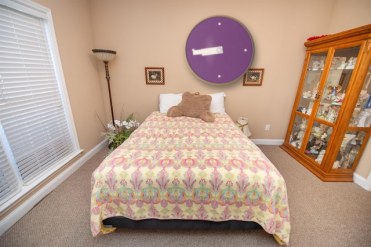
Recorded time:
8,44
